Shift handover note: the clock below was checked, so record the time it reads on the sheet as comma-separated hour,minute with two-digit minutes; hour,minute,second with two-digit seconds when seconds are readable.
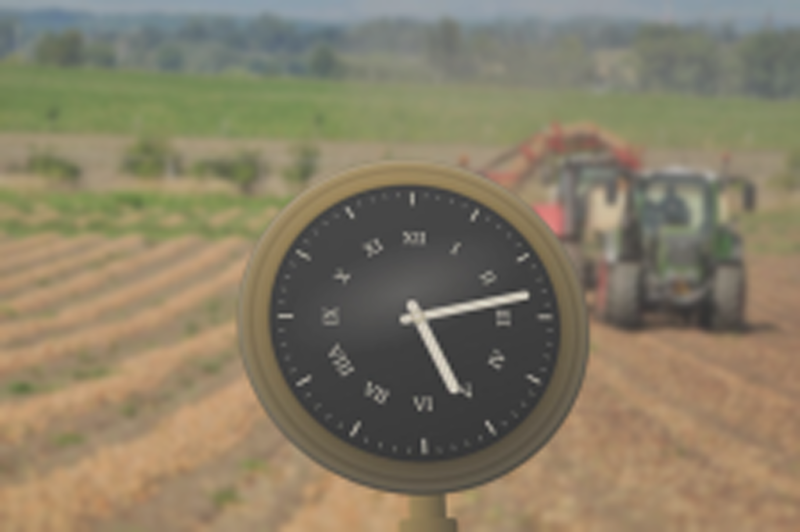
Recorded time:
5,13
